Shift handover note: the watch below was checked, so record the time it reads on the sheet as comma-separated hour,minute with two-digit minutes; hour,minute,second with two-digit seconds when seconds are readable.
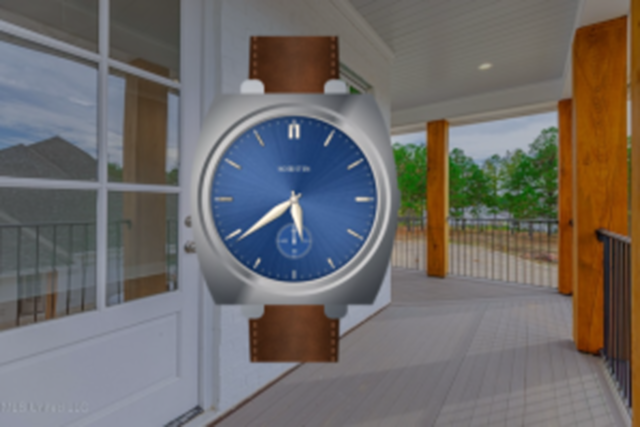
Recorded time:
5,39
